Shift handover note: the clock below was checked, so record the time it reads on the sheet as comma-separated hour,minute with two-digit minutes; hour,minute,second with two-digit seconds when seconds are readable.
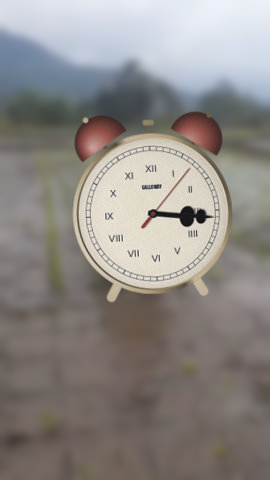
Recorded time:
3,16,07
